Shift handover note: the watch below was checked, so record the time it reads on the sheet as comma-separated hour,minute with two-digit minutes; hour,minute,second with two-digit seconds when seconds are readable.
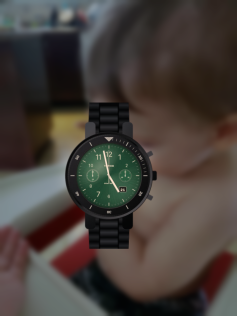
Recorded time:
4,58
